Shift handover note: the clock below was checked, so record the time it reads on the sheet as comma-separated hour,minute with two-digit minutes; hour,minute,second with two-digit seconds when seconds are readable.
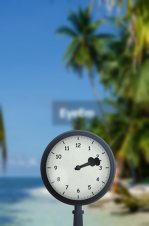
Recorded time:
2,12
